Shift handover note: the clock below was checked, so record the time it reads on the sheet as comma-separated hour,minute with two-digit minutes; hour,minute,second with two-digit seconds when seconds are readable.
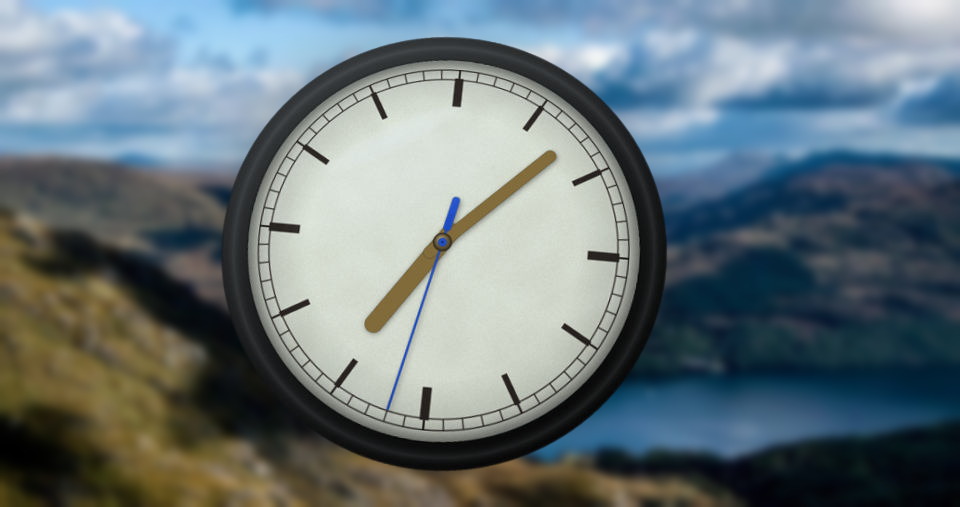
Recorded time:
7,07,32
